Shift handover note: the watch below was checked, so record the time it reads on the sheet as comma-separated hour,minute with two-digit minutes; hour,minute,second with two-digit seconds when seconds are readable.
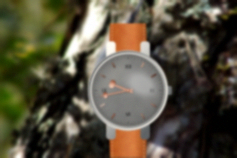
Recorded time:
9,43
